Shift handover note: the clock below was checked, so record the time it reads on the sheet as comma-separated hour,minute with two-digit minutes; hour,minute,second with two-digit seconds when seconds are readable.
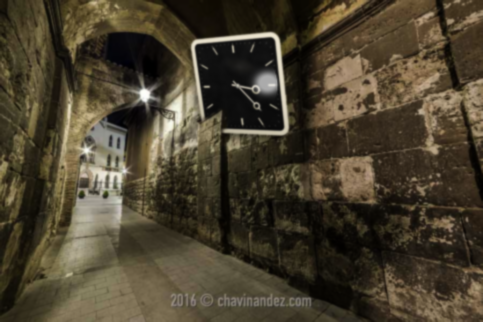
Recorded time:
3,23
